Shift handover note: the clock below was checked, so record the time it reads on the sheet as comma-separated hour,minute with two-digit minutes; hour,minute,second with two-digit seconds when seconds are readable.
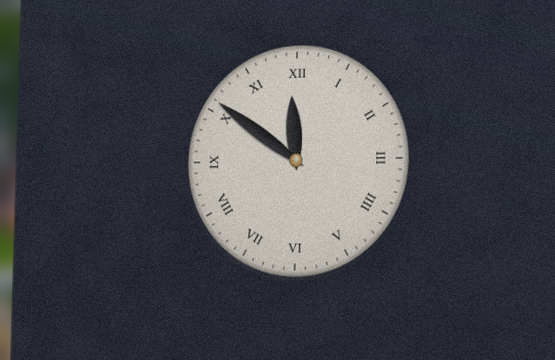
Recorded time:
11,51
